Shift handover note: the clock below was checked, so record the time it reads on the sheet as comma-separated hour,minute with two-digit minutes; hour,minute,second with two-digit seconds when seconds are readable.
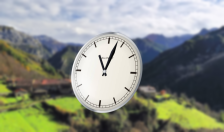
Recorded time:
11,03
